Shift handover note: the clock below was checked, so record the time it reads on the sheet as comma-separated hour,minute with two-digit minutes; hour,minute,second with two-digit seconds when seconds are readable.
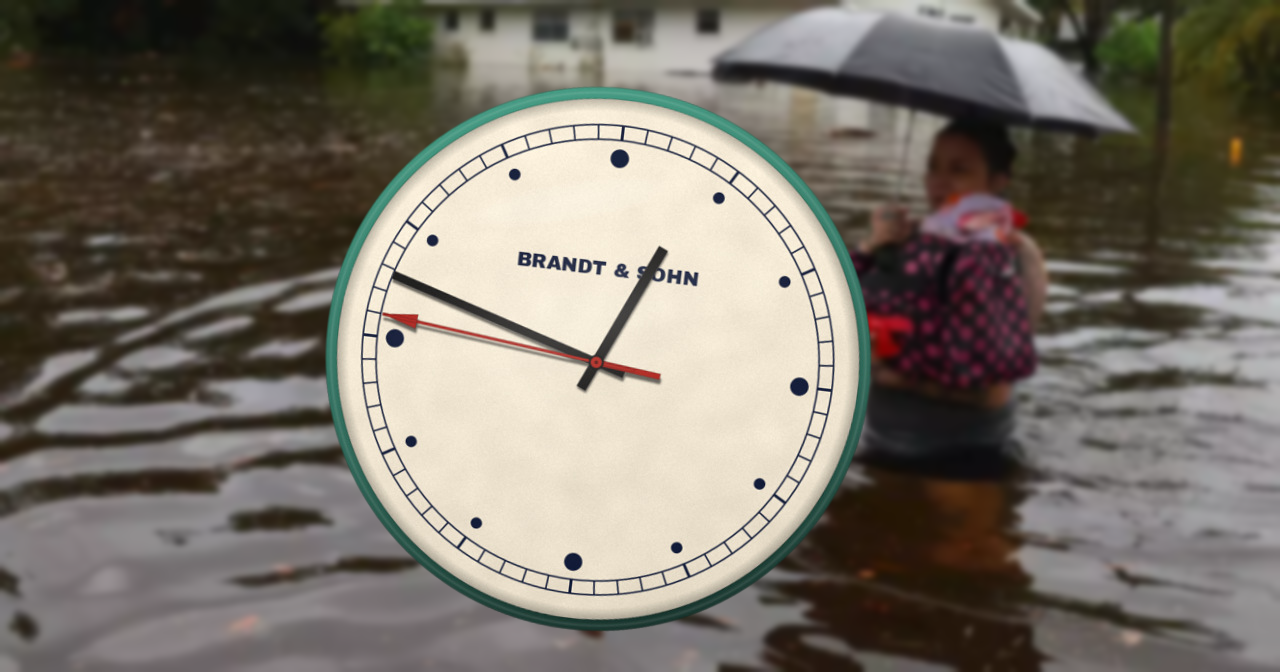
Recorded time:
12,47,46
